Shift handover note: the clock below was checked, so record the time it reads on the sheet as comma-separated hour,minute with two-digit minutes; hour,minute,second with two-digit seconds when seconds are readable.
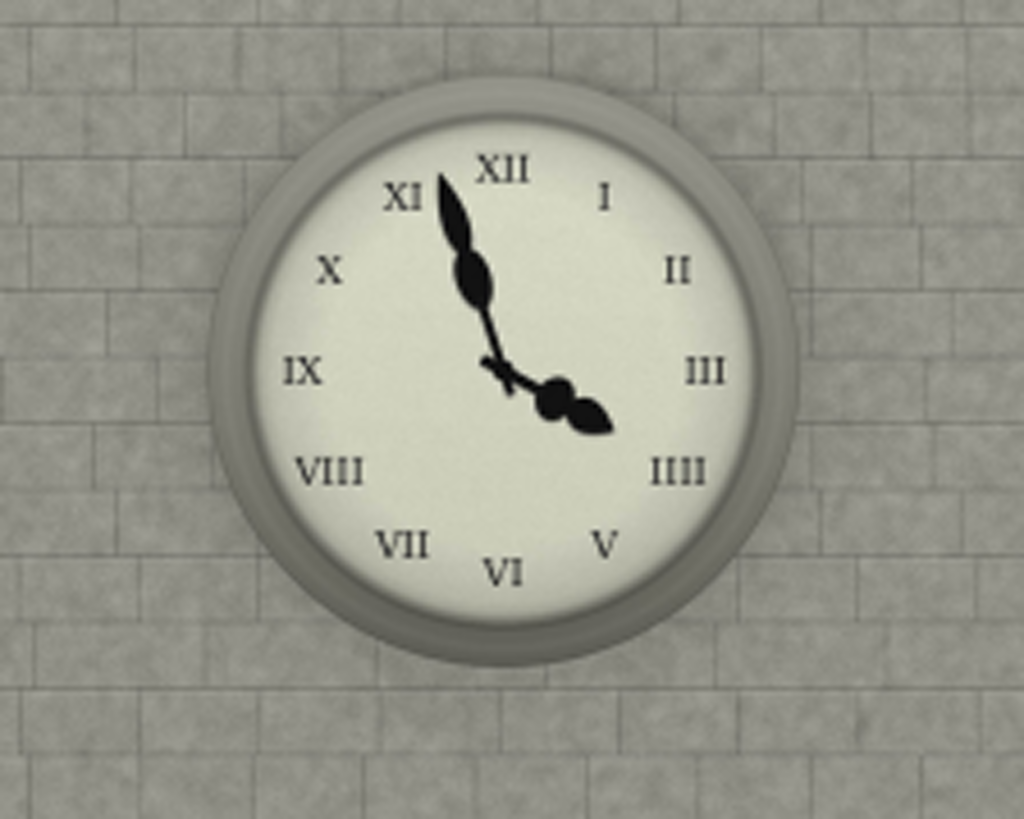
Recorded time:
3,57
